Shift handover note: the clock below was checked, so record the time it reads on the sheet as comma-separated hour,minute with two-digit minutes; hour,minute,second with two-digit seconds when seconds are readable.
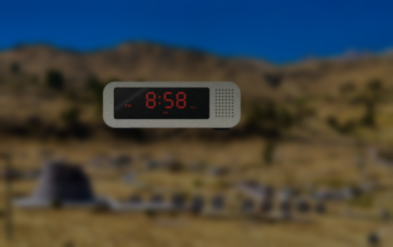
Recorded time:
8,58
